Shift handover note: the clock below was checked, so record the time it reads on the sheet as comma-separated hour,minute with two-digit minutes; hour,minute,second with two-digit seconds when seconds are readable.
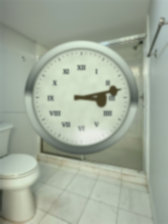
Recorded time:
3,13
